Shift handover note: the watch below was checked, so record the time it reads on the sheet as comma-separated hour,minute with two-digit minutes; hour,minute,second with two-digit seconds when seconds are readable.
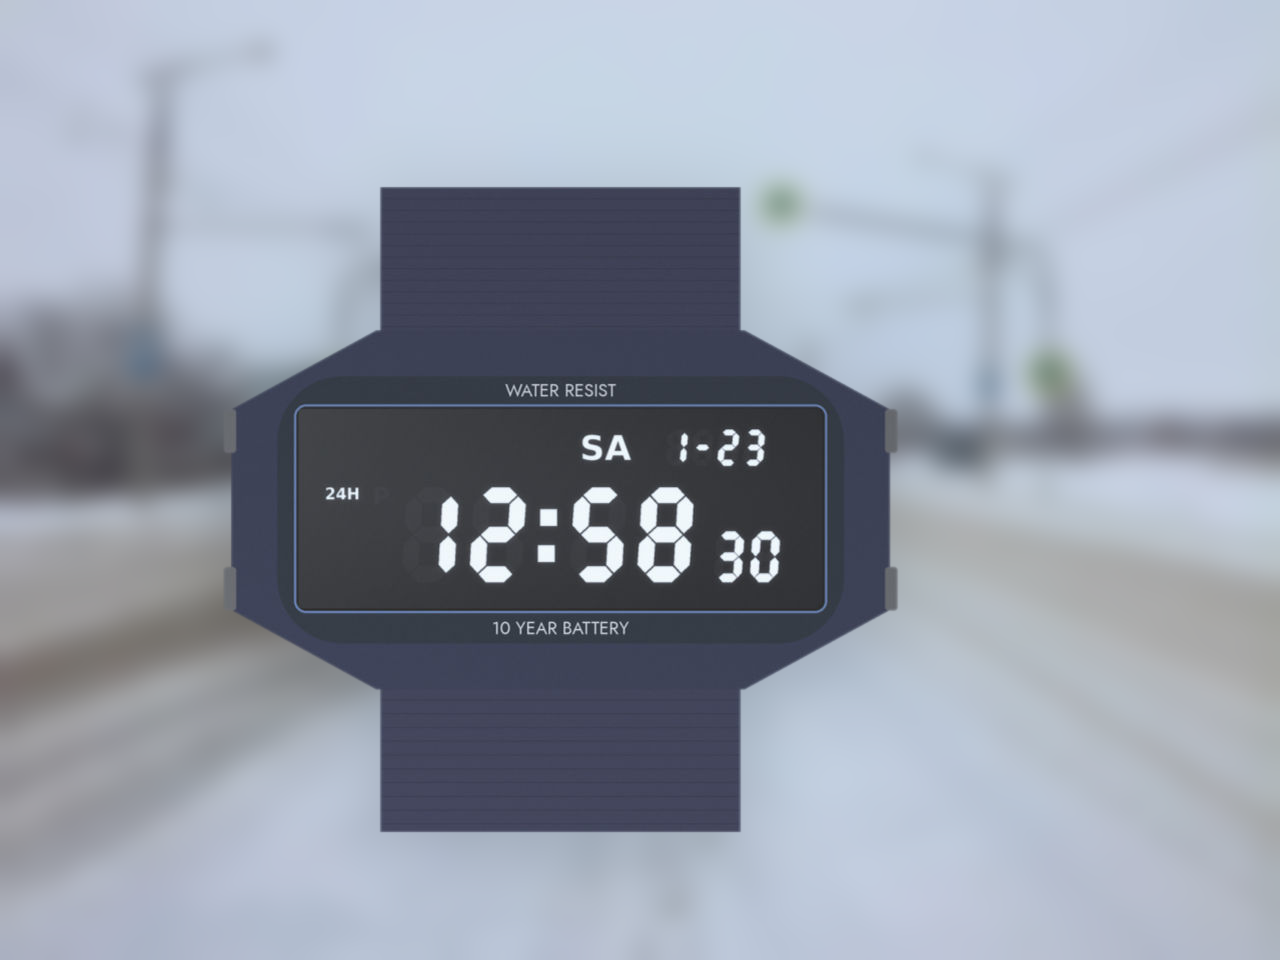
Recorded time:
12,58,30
